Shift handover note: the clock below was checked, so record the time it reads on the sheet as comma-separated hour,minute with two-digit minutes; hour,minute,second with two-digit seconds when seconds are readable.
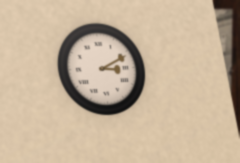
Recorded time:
3,11
